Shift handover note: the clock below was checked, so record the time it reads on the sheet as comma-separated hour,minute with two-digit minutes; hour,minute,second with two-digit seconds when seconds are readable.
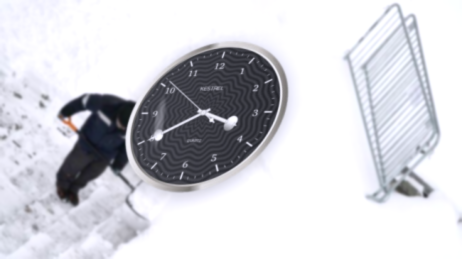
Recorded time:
3,39,51
